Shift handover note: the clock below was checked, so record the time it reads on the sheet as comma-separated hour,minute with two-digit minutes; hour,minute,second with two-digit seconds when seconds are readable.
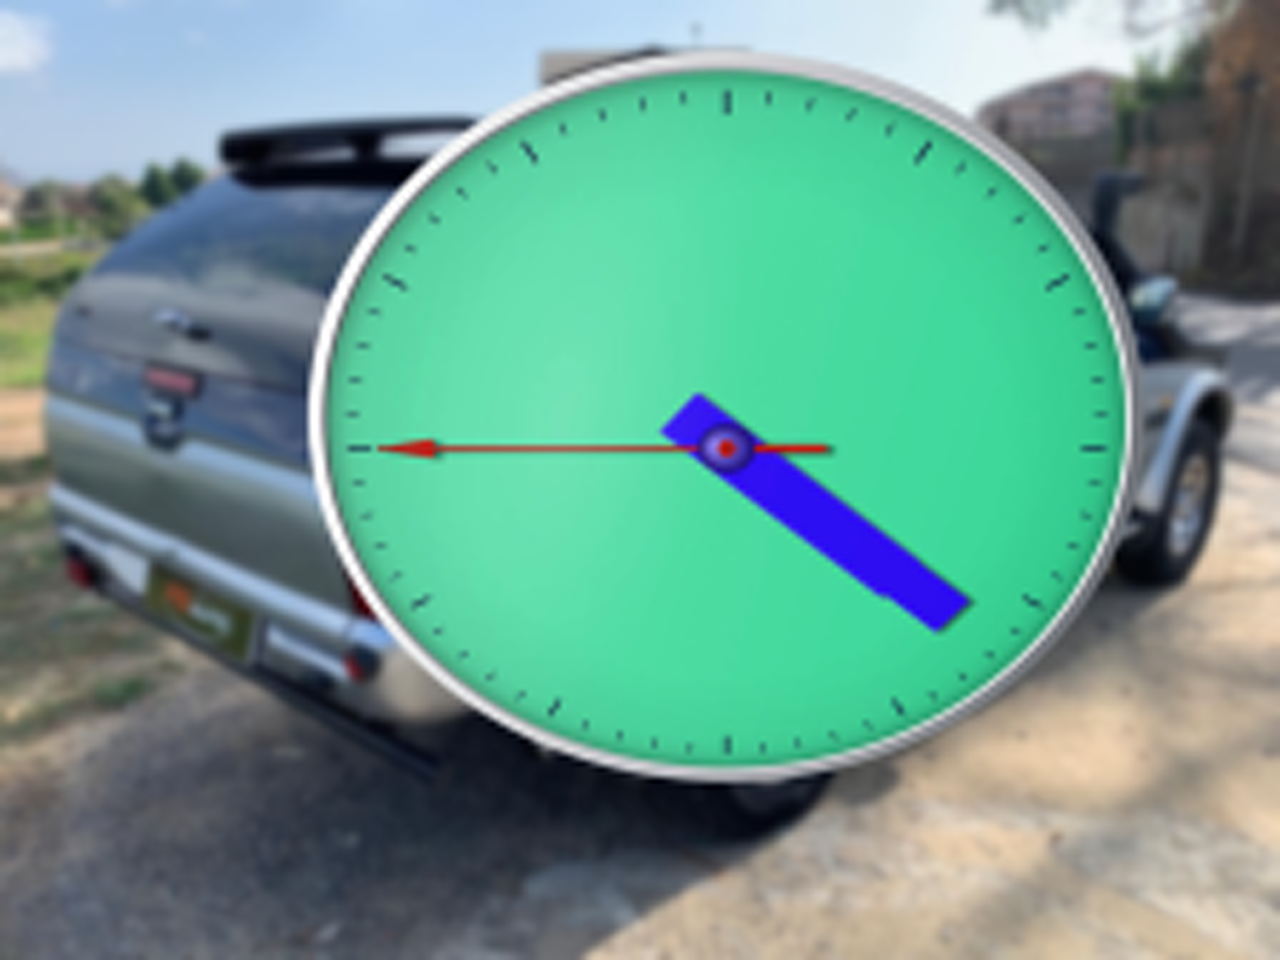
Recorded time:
4,21,45
